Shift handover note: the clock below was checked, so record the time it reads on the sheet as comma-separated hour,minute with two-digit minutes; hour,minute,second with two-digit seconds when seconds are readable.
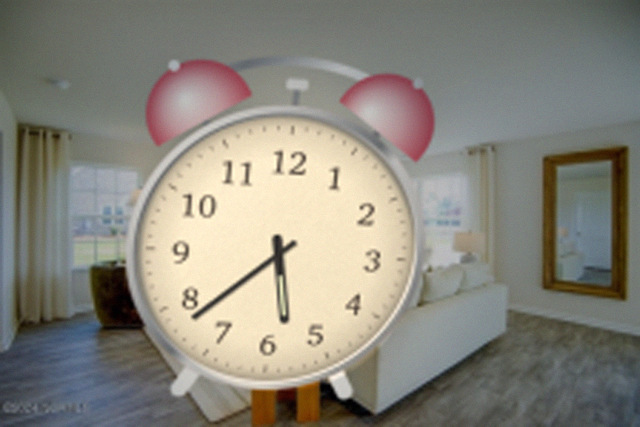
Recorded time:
5,38
